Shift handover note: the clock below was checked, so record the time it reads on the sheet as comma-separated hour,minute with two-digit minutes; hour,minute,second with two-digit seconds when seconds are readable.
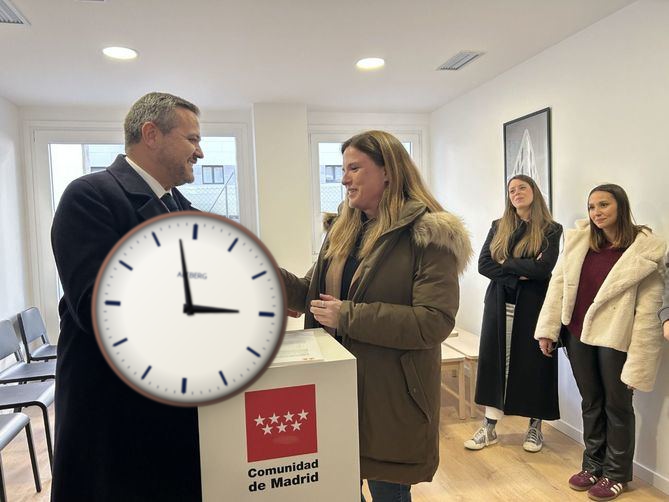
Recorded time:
2,58
